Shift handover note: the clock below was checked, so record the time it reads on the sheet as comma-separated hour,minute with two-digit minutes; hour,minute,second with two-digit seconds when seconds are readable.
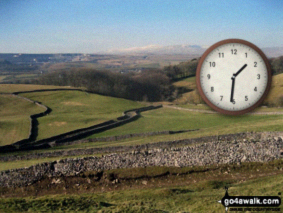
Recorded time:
1,31
